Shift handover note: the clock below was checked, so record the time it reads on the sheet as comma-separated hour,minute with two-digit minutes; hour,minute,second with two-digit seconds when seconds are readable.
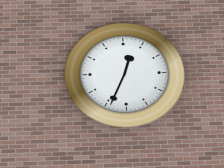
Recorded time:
12,34
